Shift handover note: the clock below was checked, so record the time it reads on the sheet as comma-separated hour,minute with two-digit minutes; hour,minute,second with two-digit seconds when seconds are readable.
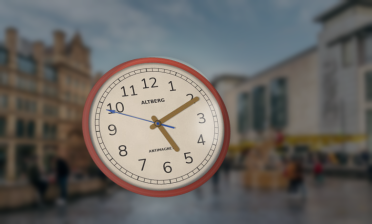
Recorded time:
5,10,49
